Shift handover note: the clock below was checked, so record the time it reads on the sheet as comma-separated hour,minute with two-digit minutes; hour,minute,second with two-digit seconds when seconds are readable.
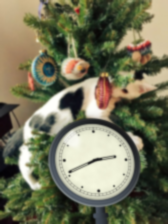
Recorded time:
2,41
